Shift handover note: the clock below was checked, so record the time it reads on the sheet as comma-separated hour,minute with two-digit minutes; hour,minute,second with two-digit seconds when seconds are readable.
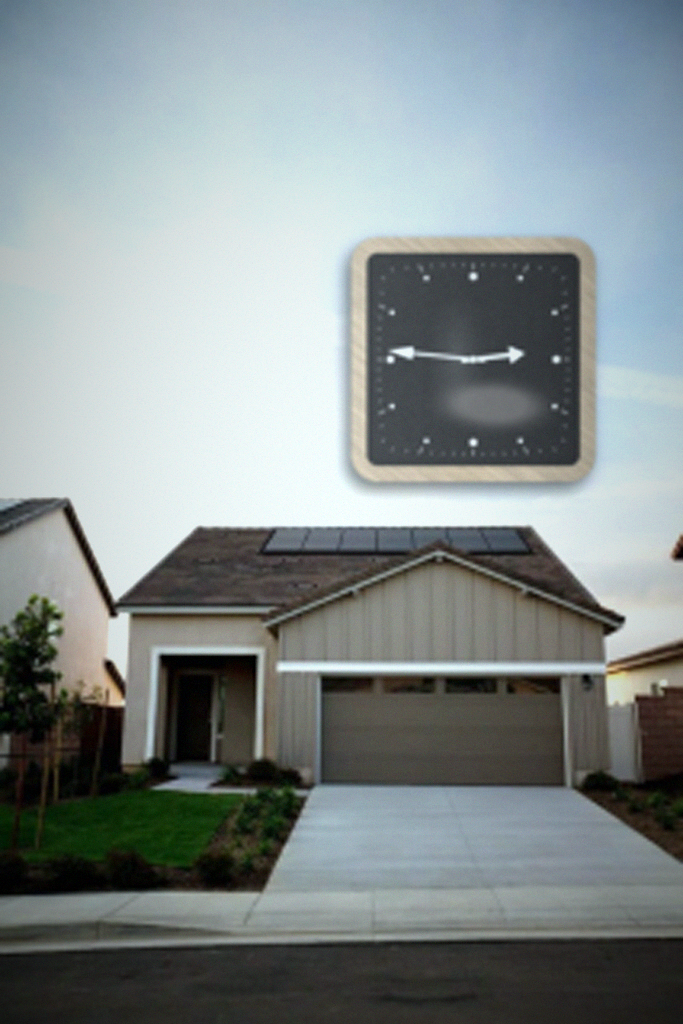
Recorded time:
2,46
